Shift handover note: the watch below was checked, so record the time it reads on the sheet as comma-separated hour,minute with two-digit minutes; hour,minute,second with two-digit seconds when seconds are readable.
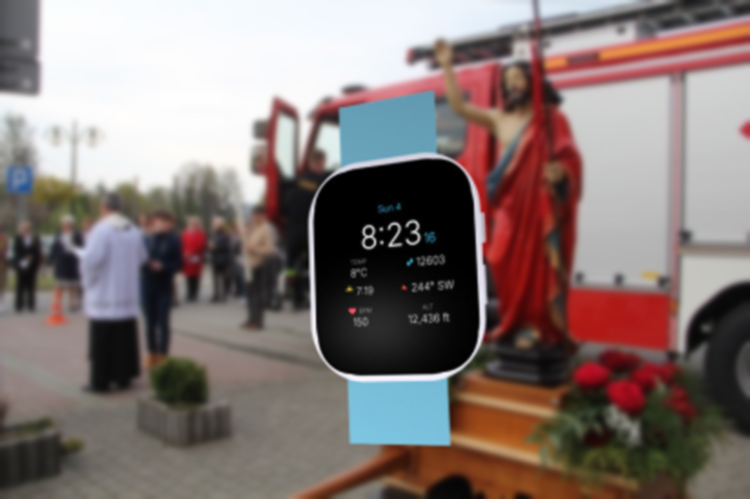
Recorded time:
8,23
